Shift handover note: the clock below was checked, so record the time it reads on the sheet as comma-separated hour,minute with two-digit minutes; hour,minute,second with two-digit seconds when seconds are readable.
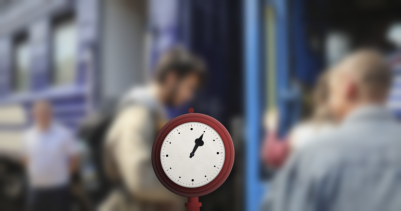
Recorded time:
1,05
